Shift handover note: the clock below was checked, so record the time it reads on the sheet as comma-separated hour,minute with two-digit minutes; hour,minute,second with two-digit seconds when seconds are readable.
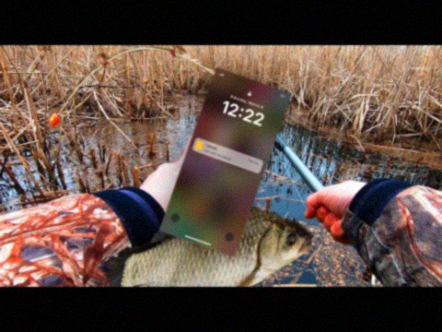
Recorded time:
12,22
